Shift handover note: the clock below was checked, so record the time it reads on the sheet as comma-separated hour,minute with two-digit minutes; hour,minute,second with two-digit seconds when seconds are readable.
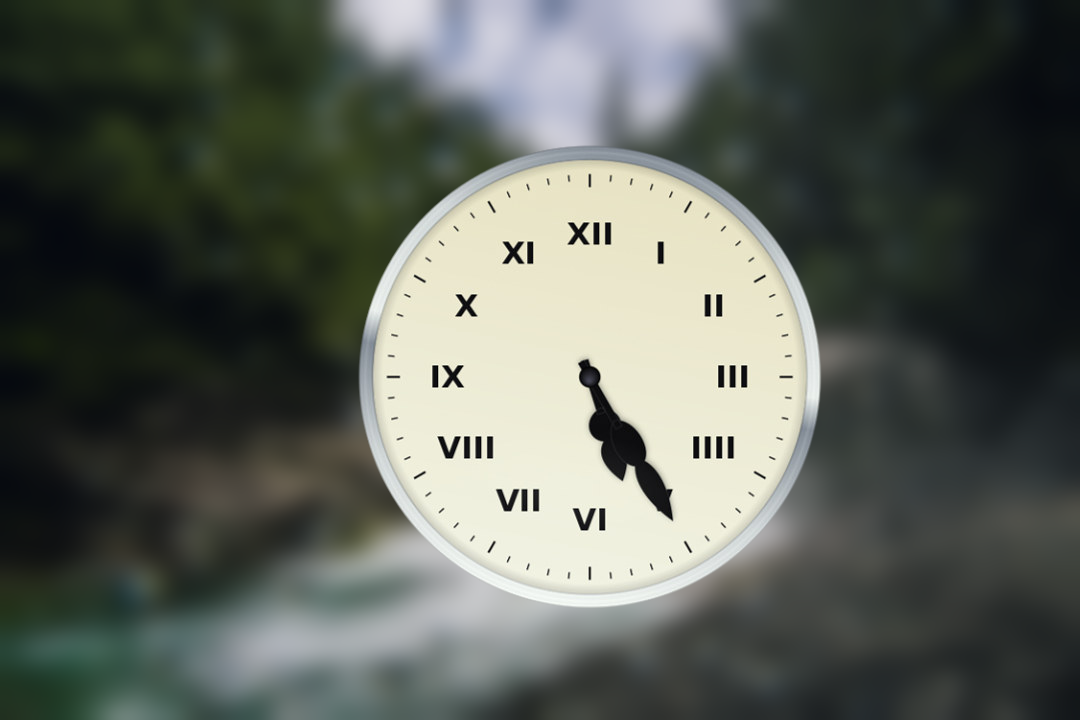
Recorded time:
5,25
